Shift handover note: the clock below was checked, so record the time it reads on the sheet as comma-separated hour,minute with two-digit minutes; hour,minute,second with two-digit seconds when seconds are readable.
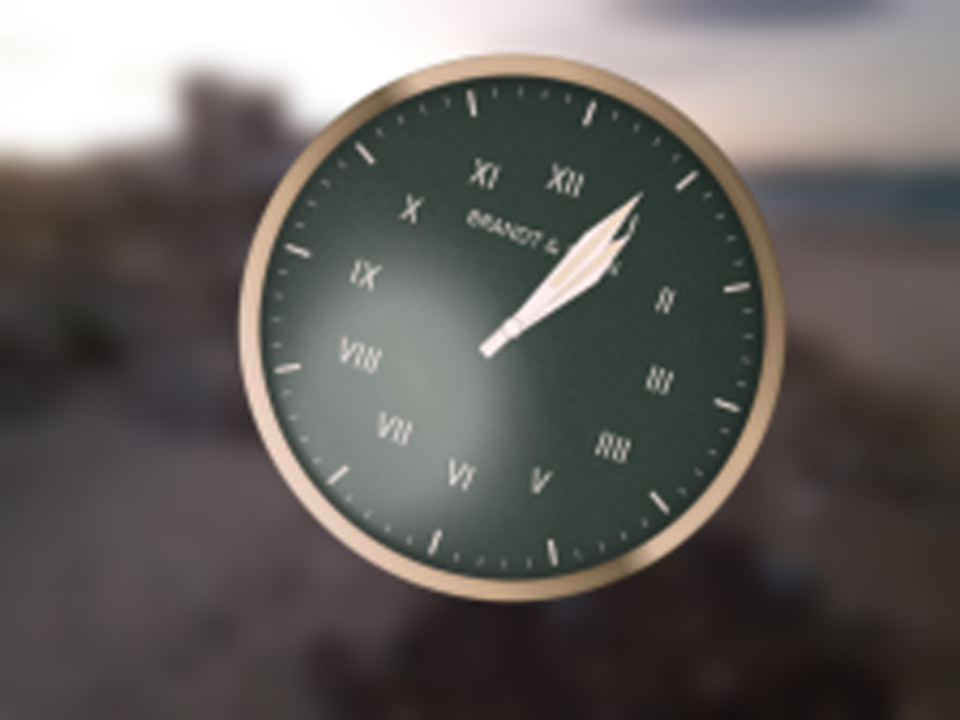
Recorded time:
1,04
